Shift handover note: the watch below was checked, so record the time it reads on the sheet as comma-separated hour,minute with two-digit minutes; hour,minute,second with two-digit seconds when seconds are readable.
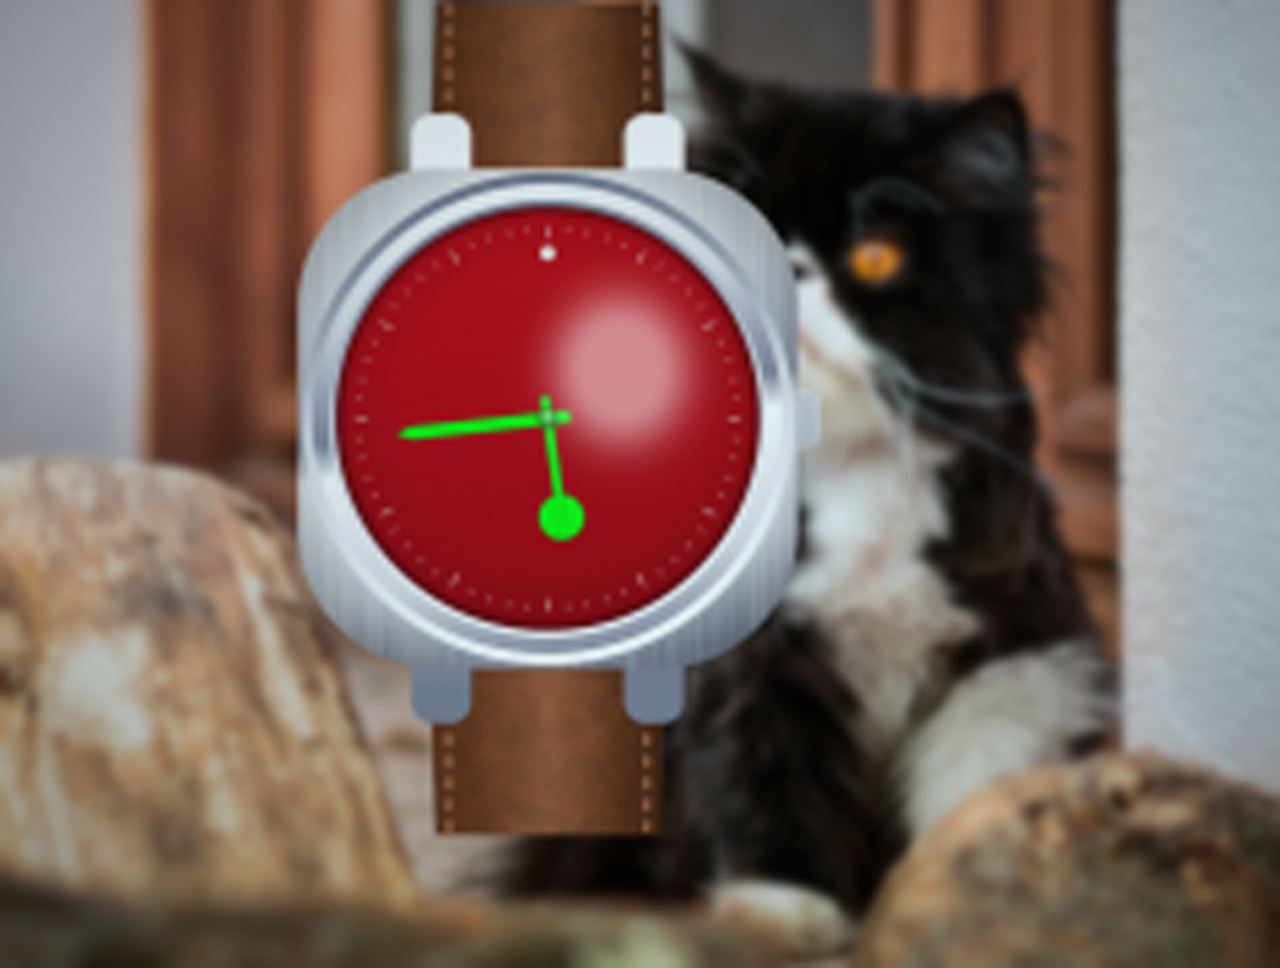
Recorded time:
5,44
